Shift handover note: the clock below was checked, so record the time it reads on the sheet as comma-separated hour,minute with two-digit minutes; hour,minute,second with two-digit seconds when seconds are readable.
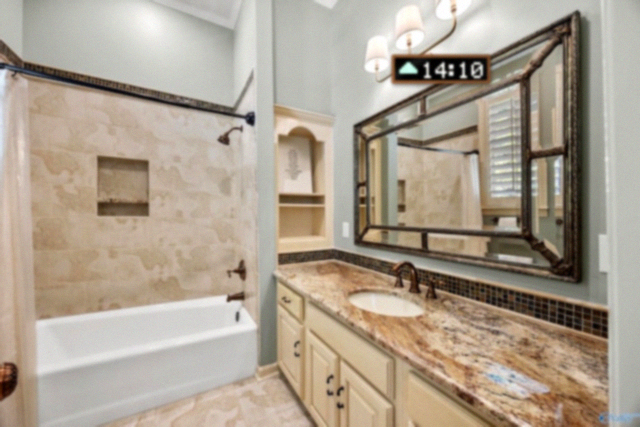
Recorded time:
14,10
